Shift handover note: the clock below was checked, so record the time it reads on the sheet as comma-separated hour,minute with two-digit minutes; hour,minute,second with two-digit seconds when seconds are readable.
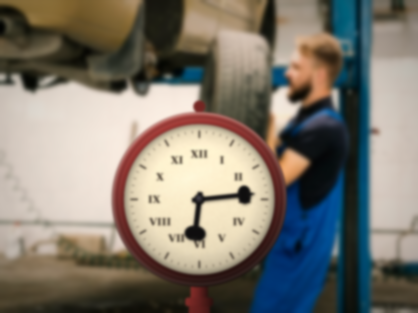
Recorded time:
6,14
